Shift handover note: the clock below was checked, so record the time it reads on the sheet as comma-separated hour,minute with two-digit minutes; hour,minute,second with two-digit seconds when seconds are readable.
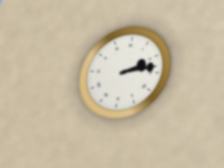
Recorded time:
2,13
